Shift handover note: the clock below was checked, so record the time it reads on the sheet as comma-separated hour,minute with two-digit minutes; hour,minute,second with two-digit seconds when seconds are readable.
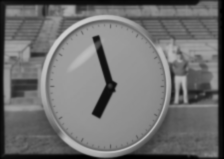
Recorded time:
6,57
